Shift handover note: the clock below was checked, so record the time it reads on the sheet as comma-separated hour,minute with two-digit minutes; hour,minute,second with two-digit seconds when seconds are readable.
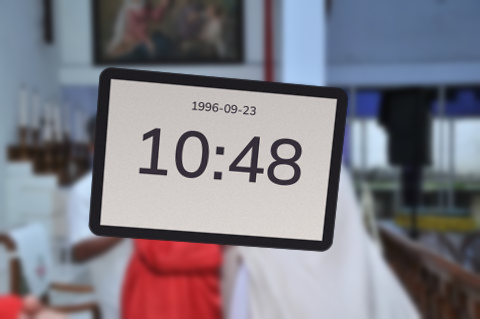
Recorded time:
10,48
